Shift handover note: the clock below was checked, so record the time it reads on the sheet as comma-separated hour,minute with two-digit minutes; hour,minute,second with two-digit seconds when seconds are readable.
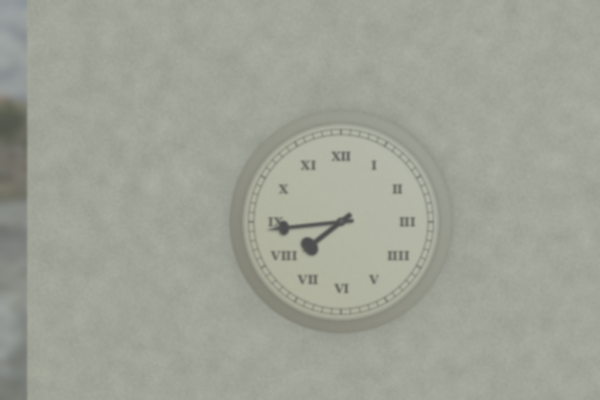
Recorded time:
7,44
